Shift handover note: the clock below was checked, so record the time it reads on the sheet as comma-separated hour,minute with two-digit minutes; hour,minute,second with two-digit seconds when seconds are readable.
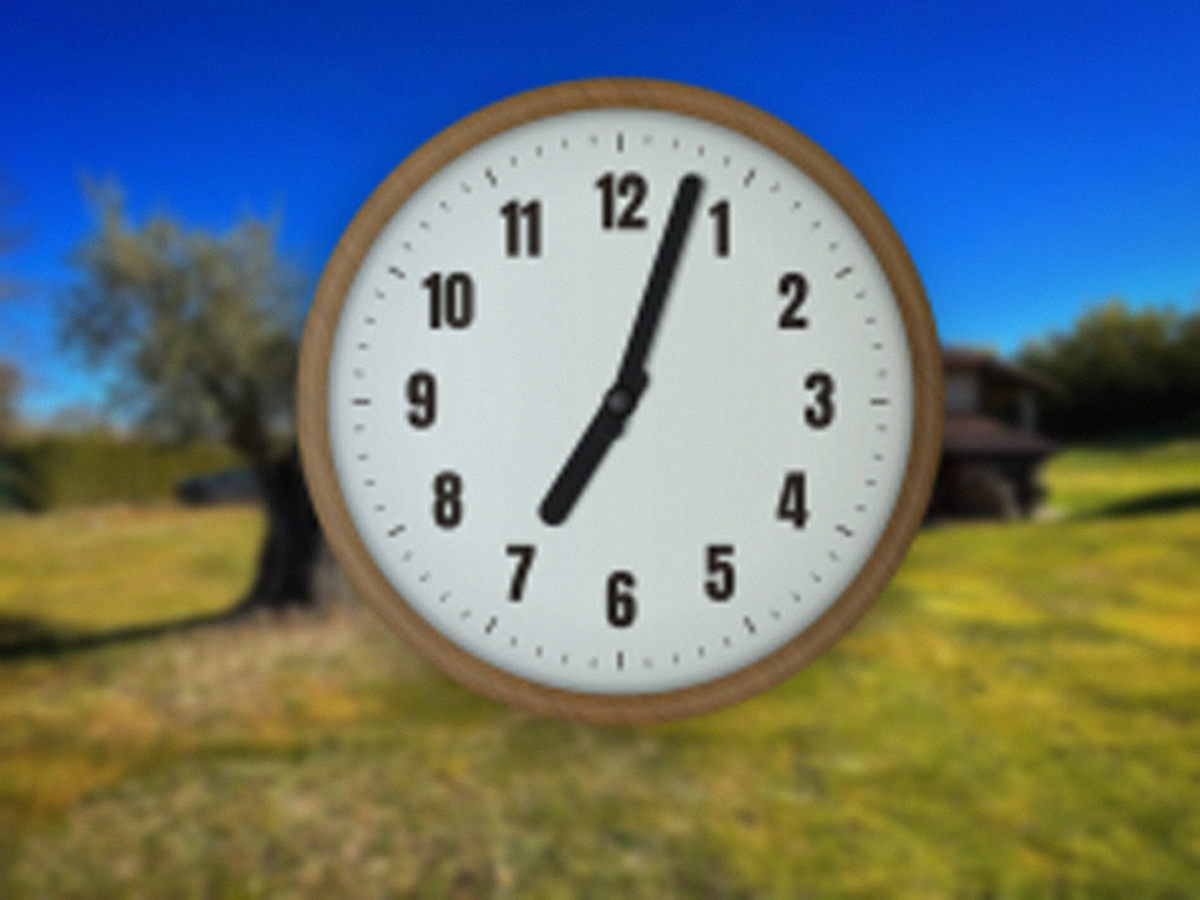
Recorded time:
7,03
